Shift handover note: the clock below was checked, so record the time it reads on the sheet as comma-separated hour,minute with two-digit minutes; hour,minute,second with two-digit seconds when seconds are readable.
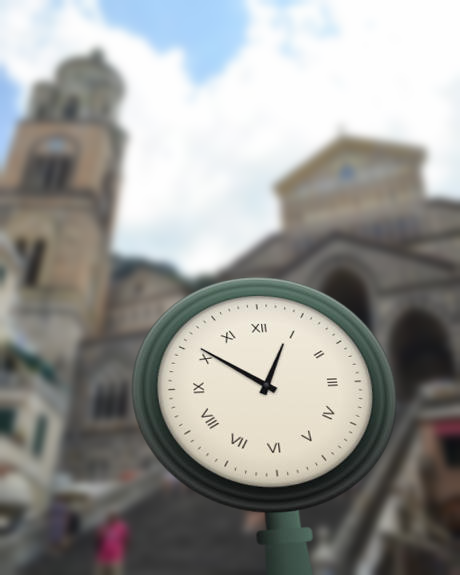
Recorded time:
12,51
